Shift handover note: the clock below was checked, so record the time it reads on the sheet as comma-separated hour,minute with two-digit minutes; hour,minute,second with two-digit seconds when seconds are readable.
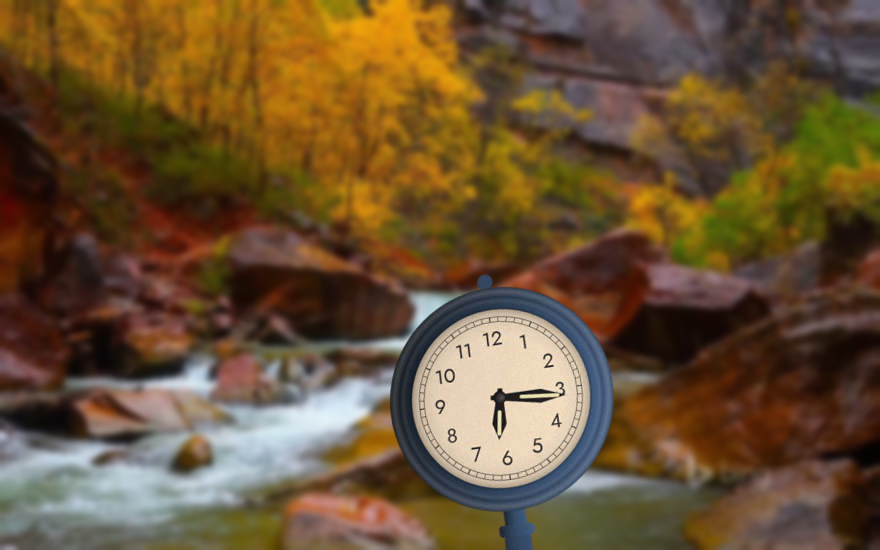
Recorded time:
6,16
